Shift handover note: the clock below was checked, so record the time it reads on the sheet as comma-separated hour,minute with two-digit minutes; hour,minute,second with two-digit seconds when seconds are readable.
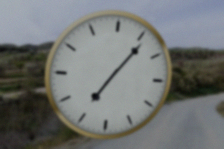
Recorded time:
7,06
